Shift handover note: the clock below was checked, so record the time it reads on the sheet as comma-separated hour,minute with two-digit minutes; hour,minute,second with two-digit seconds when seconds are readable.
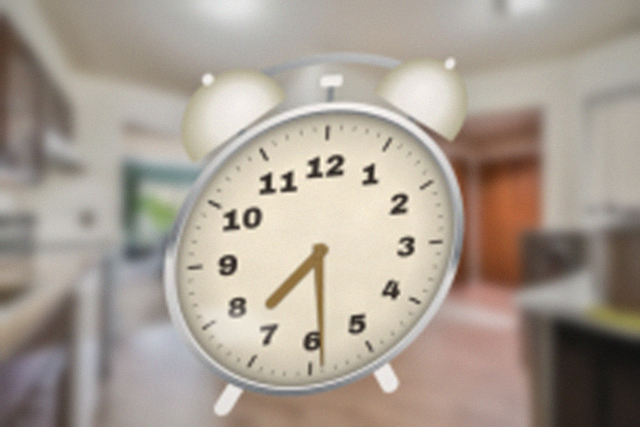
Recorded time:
7,29
